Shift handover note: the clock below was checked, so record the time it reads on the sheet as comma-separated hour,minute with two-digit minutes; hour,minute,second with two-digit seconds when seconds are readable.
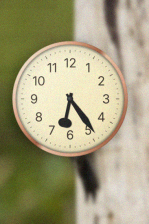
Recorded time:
6,24
